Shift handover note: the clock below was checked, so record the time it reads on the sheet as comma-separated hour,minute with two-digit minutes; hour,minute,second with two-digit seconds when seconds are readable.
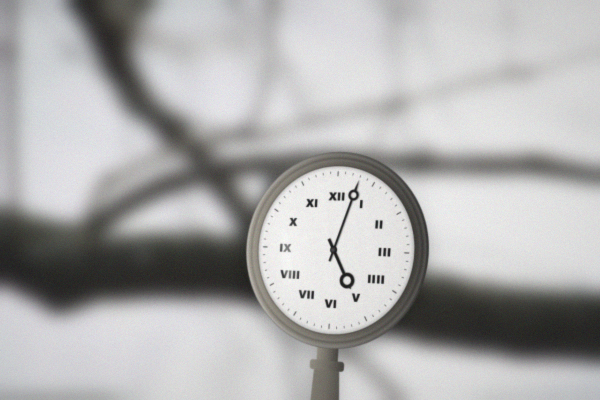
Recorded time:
5,03
